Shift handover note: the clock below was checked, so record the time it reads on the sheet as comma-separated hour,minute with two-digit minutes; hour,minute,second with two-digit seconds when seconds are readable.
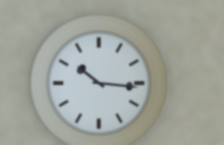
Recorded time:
10,16
